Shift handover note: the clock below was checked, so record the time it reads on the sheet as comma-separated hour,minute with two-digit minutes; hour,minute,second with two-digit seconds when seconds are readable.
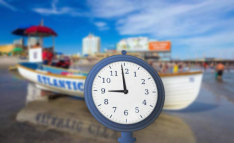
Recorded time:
8,59
